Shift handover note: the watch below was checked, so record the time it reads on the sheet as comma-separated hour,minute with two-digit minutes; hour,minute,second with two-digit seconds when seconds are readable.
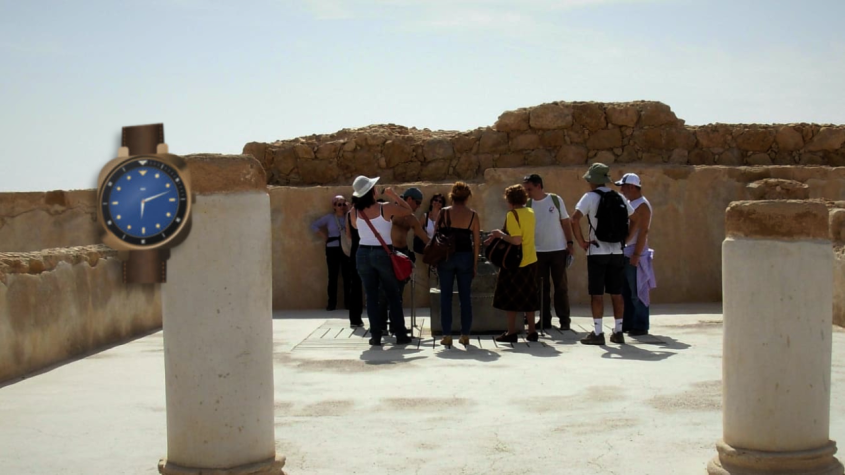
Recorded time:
6,12
